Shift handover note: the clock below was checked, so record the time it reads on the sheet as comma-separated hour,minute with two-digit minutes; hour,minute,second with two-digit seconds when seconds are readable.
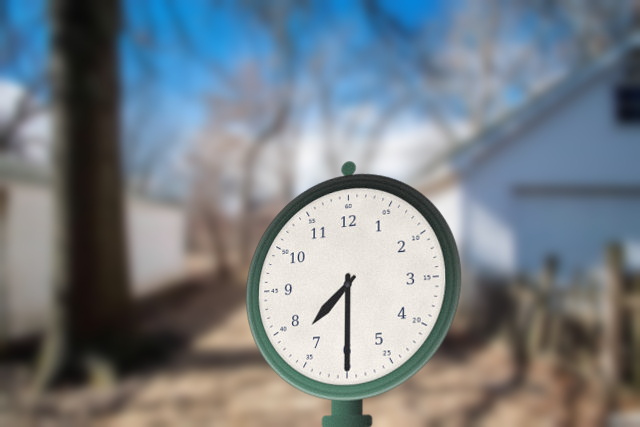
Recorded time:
7,30
